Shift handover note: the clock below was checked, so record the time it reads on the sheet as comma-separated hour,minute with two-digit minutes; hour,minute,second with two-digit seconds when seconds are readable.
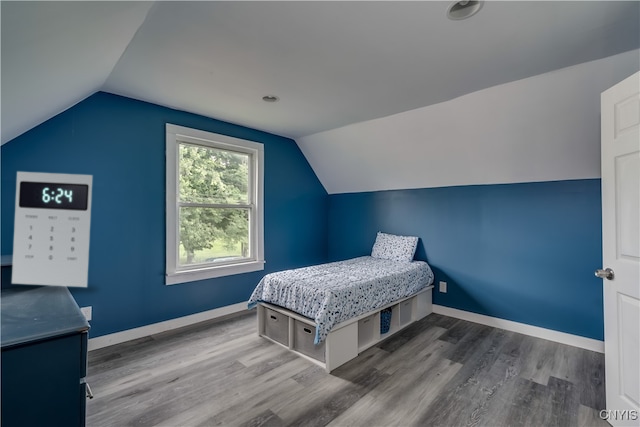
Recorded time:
6,24
